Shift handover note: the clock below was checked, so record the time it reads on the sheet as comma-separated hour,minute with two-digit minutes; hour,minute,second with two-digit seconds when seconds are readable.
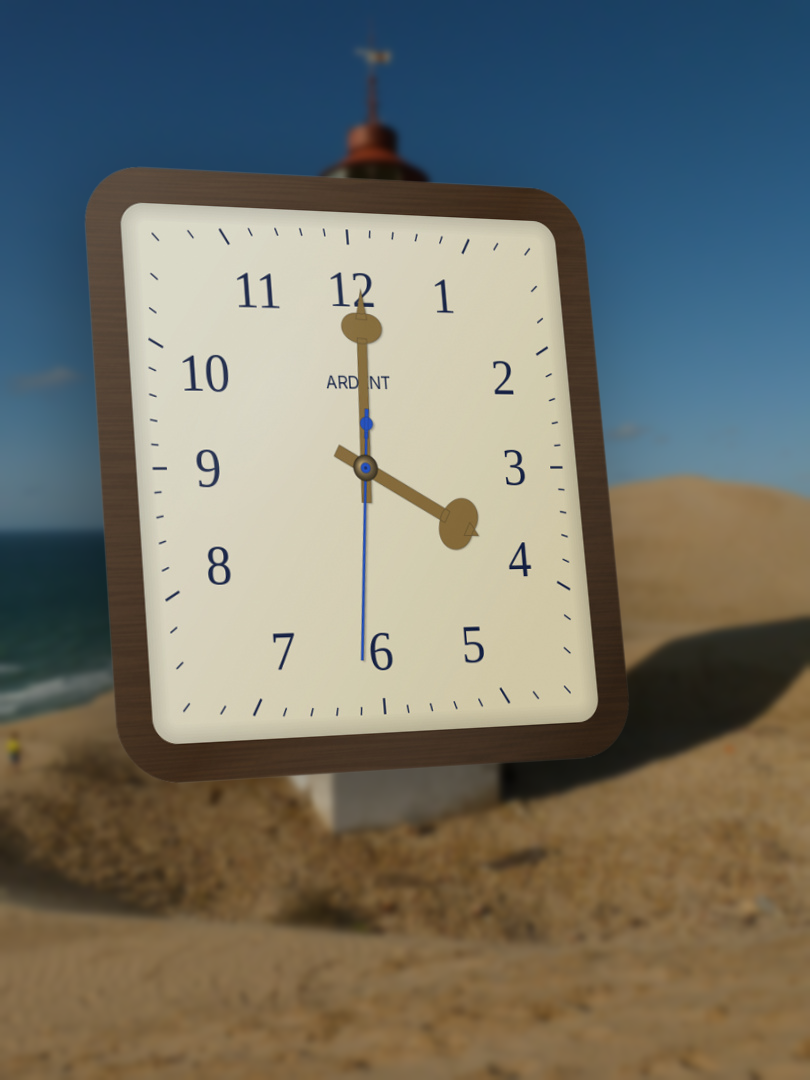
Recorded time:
4,00,31
